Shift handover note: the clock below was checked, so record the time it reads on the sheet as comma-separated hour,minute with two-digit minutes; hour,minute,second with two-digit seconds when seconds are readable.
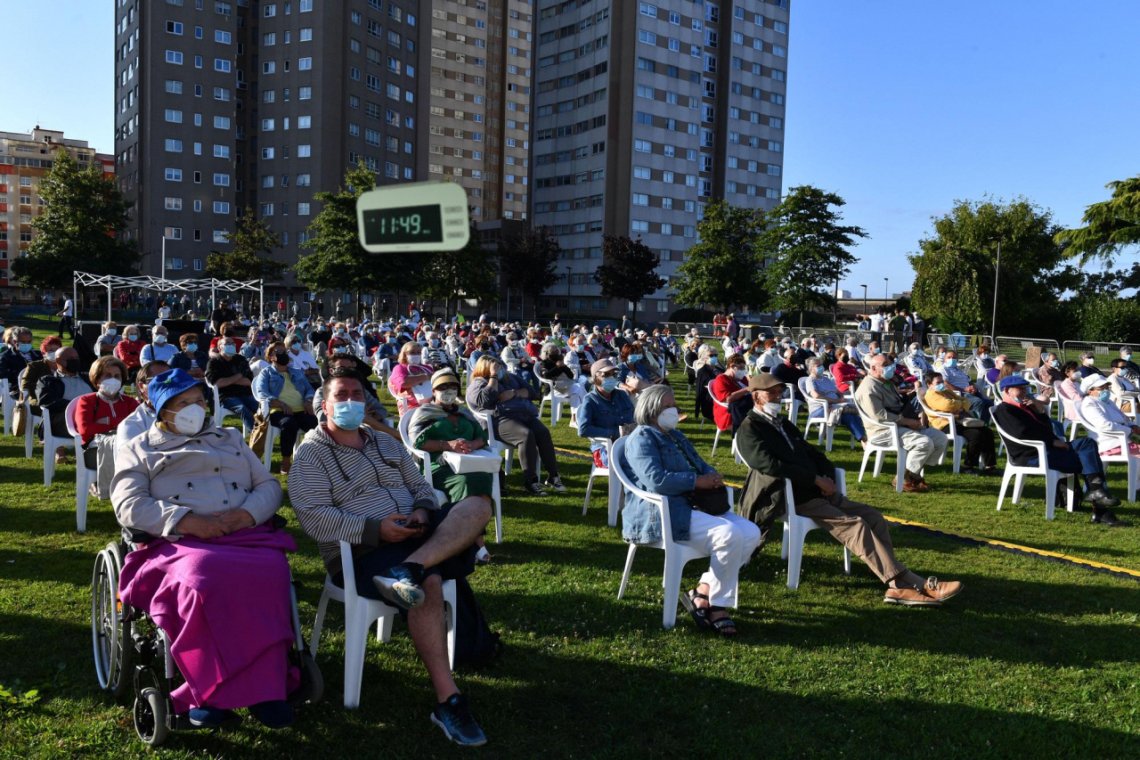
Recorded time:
11,49
